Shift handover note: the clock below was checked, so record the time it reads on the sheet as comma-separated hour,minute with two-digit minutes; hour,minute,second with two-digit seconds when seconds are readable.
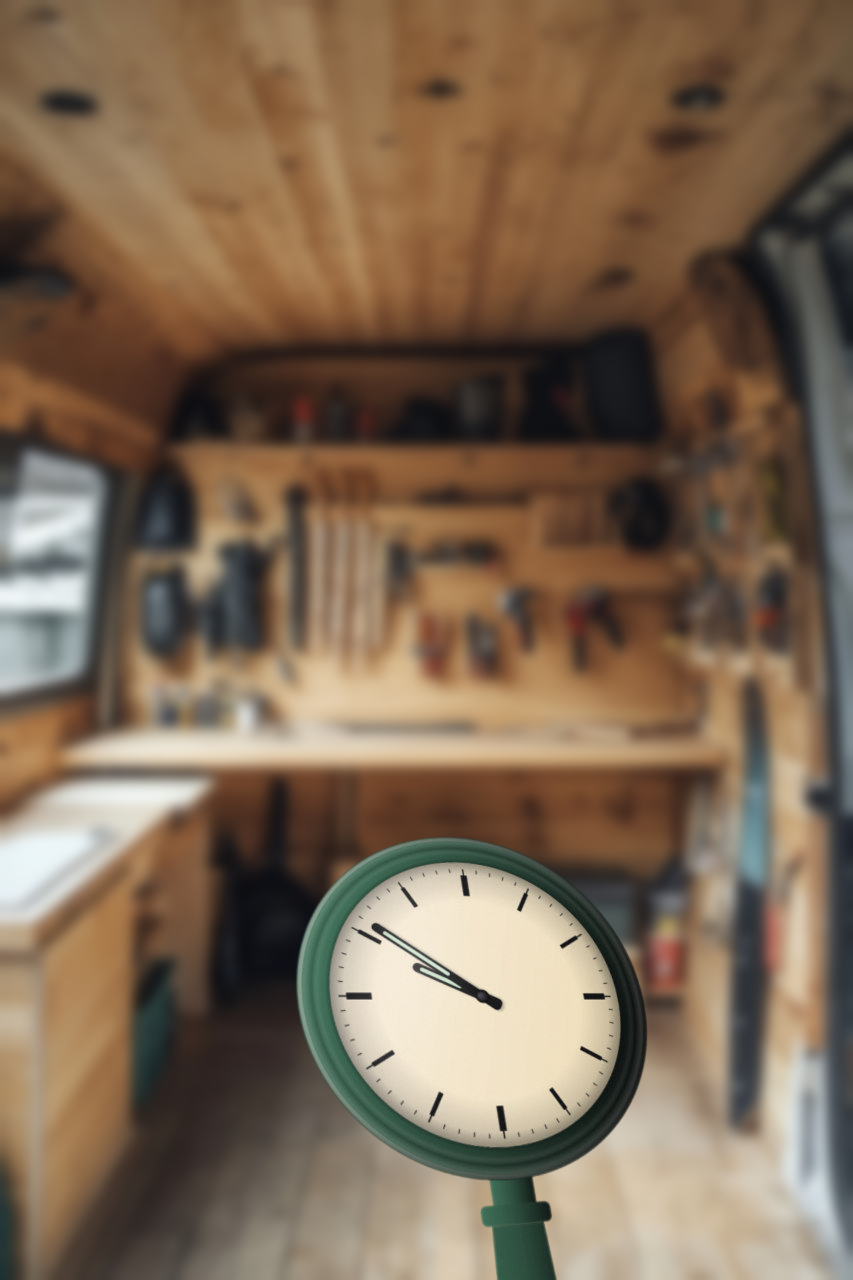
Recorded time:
9,51
